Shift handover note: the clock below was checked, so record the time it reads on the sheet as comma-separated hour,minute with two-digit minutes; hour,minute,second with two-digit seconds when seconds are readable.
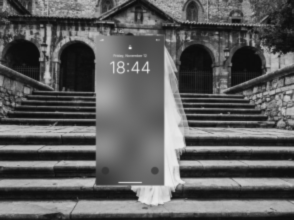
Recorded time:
18,44
